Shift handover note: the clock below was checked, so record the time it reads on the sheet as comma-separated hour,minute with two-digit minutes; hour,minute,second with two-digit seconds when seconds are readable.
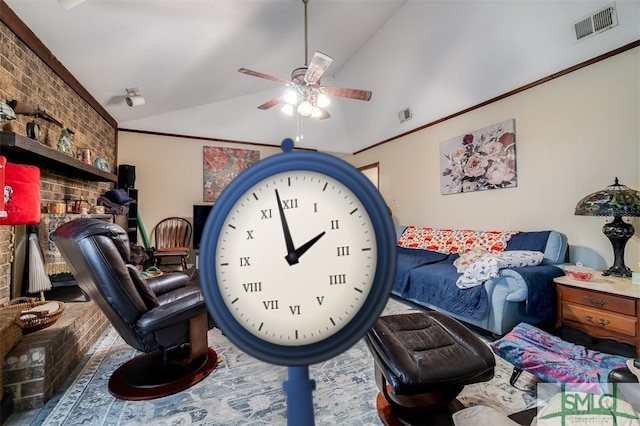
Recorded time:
1,58
